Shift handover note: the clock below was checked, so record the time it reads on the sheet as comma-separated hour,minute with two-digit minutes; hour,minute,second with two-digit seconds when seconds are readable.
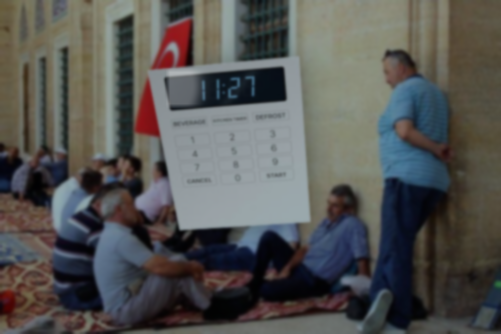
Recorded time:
11,27
